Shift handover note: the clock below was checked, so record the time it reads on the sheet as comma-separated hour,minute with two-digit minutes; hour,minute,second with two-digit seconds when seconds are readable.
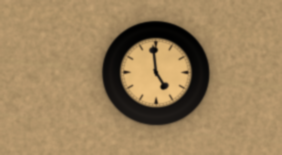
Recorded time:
4,59
